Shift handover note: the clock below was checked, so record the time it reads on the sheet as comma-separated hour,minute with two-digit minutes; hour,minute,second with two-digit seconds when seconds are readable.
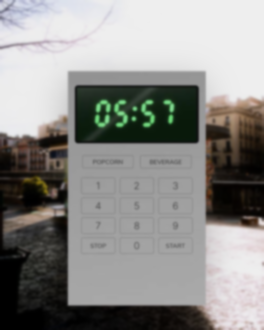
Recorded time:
5,57
